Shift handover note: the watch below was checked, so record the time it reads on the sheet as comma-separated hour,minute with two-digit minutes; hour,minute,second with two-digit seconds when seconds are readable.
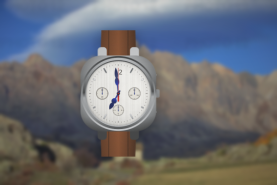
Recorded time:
6,59
